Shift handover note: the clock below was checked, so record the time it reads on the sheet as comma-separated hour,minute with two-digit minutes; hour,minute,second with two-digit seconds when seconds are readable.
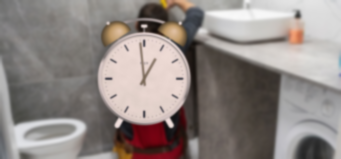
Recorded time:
12,59
